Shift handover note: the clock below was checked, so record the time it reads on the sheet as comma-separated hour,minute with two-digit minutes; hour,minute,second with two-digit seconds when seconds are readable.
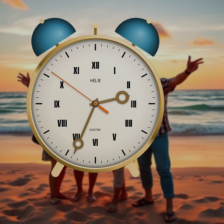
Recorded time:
2,33,51
